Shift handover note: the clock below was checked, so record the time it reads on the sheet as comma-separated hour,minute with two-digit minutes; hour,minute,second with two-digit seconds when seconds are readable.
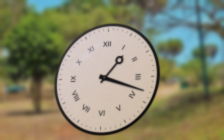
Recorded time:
1,18
